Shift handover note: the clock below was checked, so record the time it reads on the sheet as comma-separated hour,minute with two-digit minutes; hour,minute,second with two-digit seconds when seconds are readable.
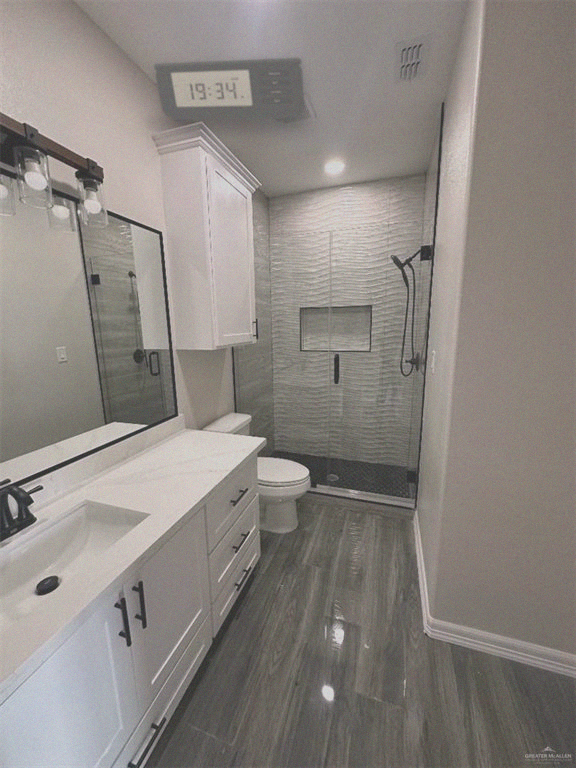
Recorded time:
19,34
